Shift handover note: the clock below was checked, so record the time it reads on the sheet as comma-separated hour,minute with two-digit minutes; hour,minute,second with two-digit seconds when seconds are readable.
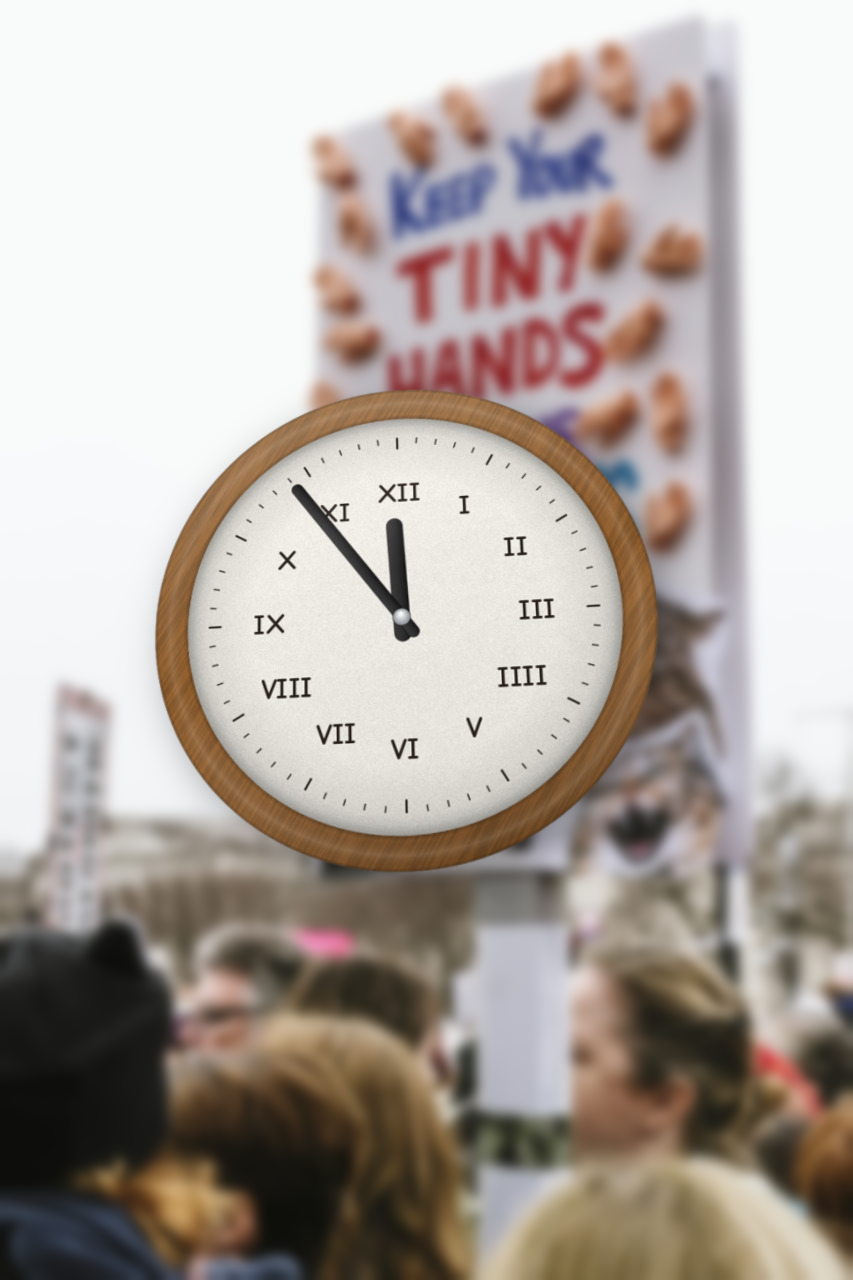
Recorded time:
11,54
